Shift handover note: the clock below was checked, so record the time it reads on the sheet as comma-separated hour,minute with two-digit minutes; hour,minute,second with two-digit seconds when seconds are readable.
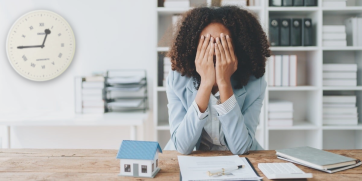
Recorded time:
12,45
